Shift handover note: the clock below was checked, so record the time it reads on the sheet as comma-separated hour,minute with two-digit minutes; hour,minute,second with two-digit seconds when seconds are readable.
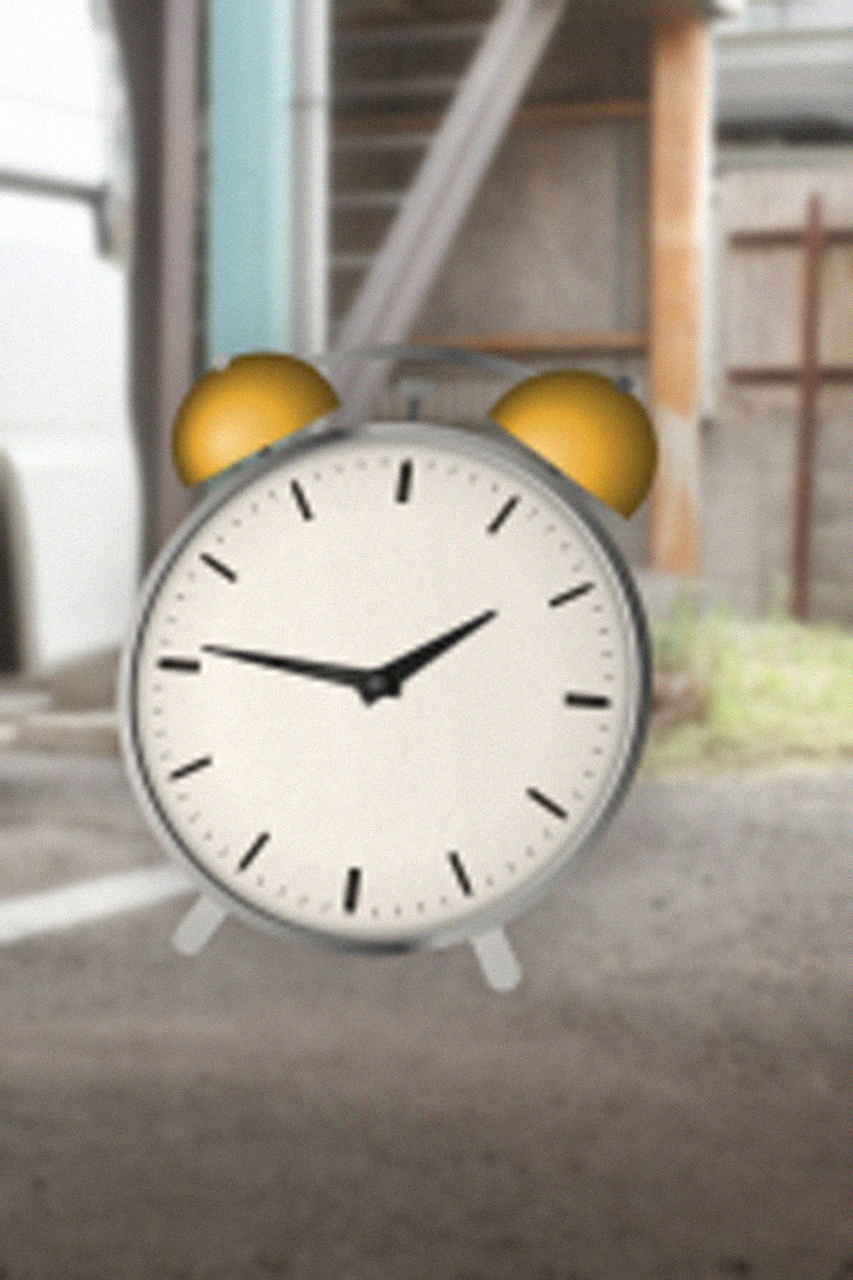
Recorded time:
1,46
